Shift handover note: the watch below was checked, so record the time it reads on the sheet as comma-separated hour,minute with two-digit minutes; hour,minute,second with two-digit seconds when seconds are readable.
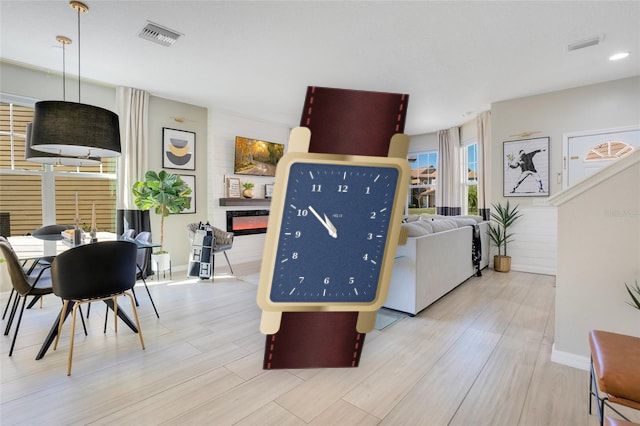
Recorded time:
10,52
